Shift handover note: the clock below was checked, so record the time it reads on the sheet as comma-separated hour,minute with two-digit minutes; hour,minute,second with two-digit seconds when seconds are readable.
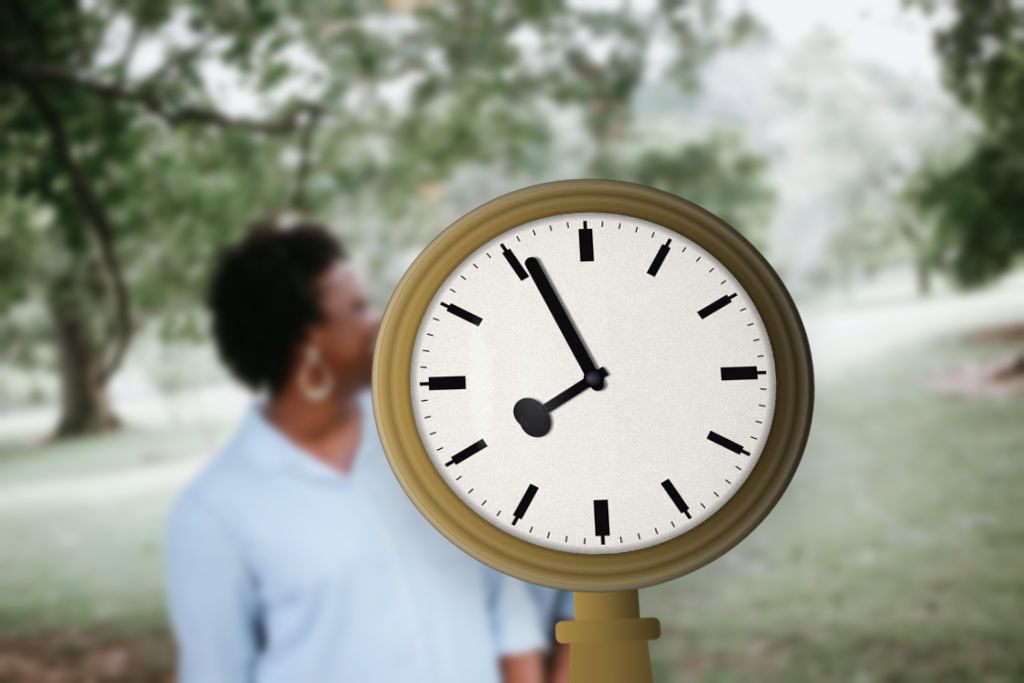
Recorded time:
7,56
